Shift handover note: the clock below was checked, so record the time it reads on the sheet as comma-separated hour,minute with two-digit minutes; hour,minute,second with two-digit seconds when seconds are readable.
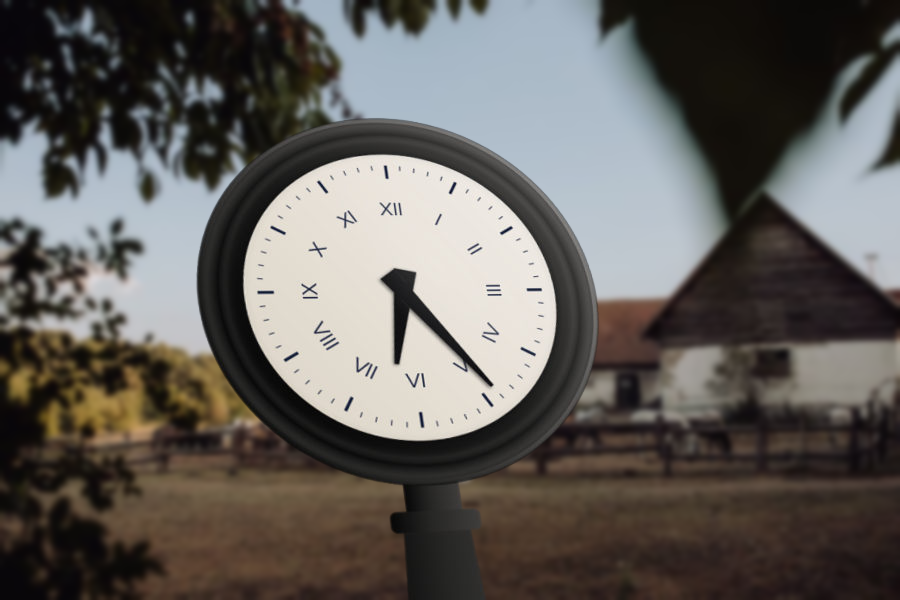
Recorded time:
6,24
